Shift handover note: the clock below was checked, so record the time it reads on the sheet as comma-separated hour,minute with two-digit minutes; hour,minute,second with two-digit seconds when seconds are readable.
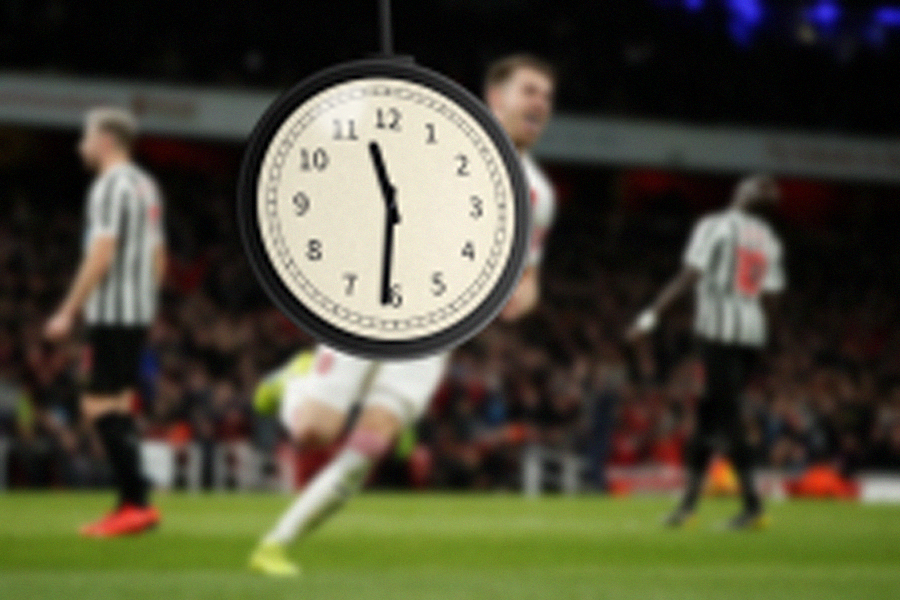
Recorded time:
11,31
